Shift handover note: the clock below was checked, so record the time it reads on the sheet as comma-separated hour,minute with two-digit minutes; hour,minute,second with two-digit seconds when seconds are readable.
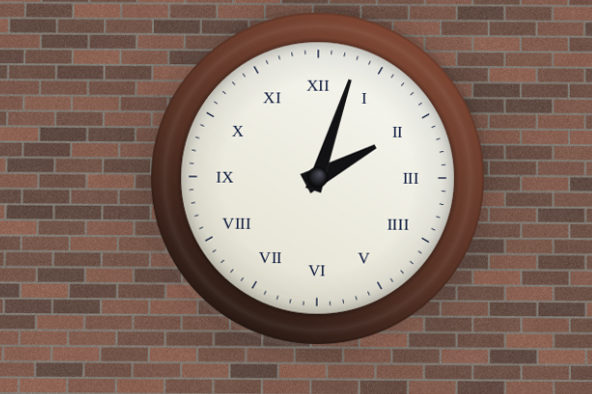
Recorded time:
2,03
